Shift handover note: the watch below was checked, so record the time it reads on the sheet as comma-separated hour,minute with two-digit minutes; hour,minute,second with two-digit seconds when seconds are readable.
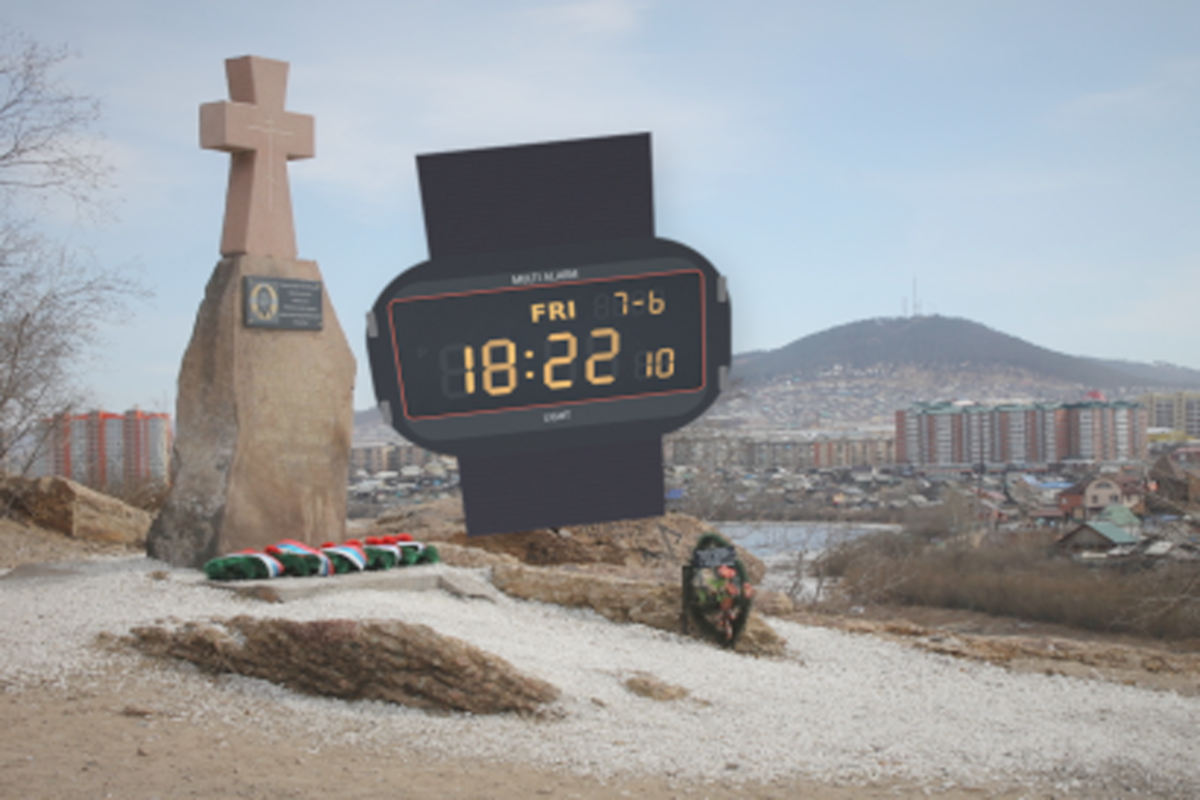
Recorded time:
18,22,10
